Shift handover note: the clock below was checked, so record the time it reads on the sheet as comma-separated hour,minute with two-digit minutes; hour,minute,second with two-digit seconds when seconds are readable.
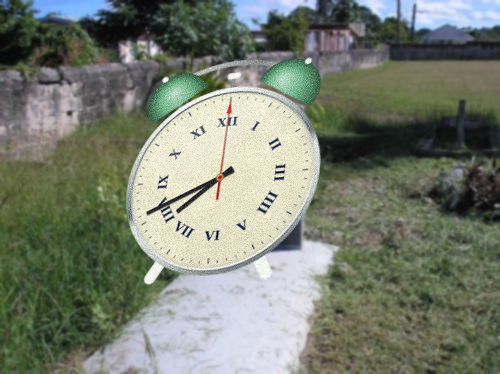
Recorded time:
7,41,00
